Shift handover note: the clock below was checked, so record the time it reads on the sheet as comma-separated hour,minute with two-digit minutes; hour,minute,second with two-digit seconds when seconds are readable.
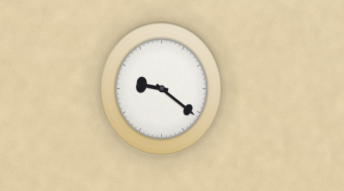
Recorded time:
9,21
